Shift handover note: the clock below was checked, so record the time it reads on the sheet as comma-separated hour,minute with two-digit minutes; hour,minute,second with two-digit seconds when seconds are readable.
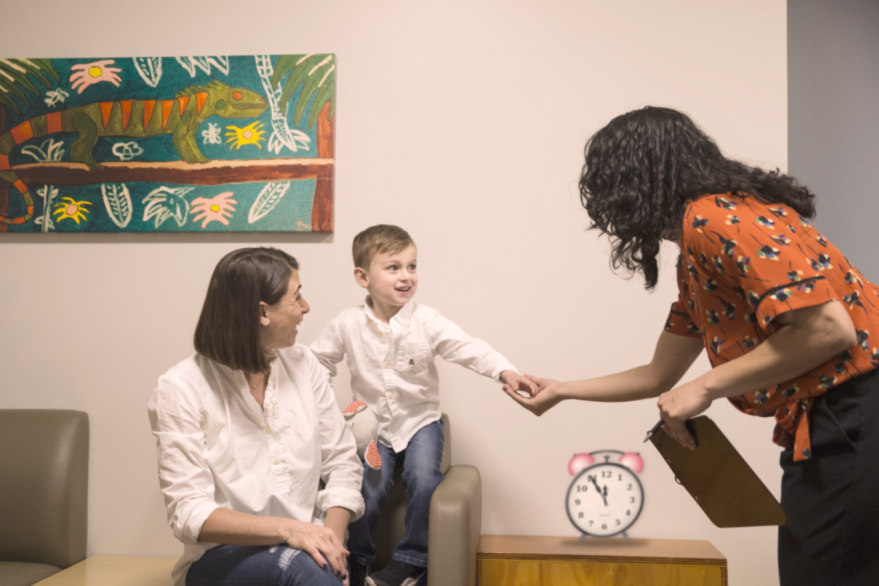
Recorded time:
11,55
